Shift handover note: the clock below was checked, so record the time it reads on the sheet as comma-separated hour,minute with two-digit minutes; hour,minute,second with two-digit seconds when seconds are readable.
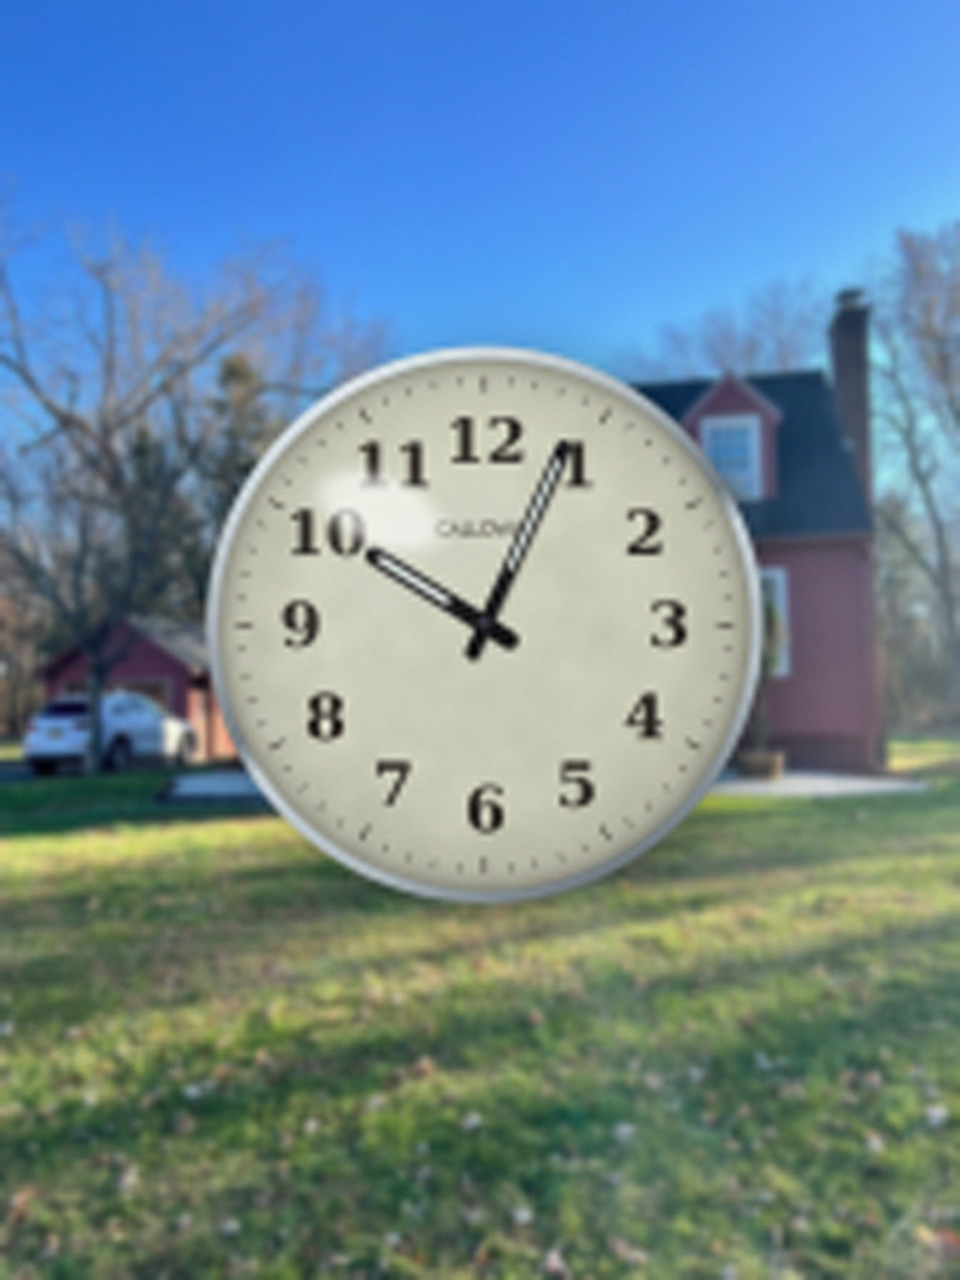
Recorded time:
10,04
